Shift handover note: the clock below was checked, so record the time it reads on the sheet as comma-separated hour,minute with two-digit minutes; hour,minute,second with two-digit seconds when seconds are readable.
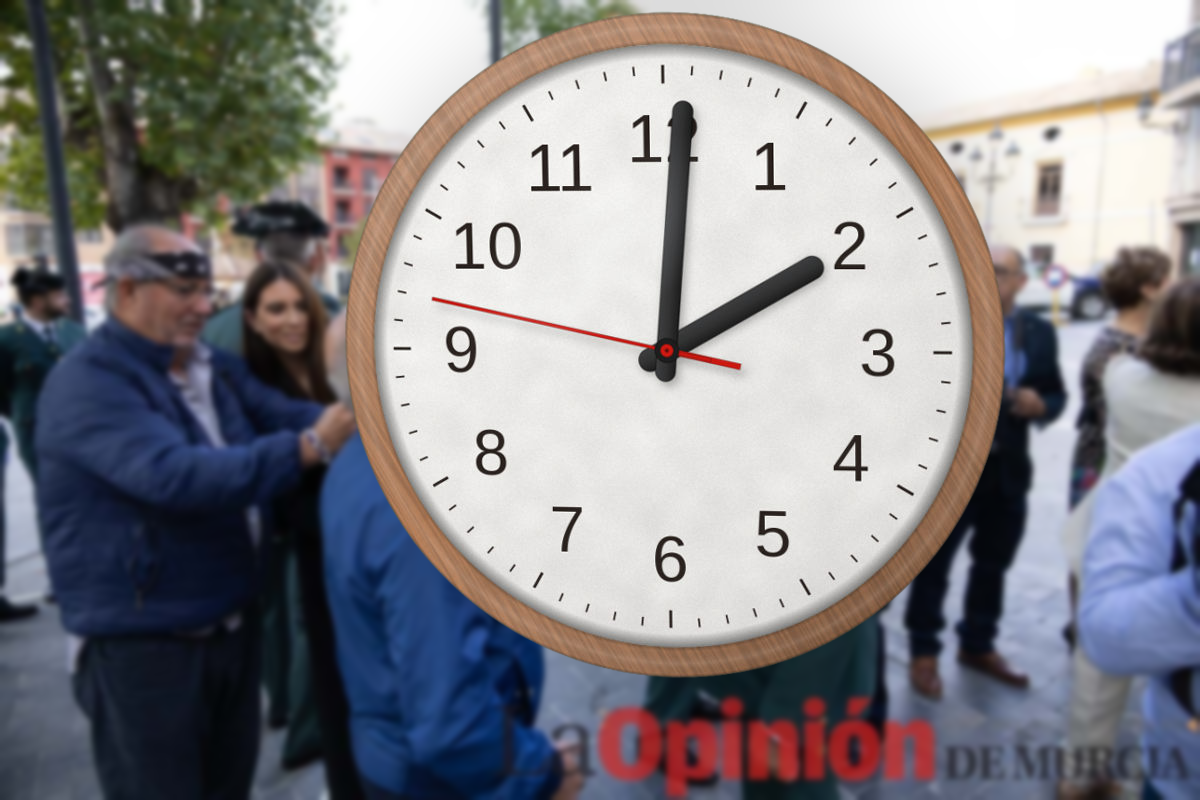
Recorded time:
2,00,47
